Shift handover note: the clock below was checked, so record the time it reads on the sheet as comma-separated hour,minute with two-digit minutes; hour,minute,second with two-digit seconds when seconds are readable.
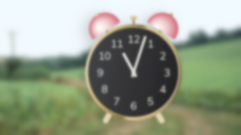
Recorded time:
11,03
